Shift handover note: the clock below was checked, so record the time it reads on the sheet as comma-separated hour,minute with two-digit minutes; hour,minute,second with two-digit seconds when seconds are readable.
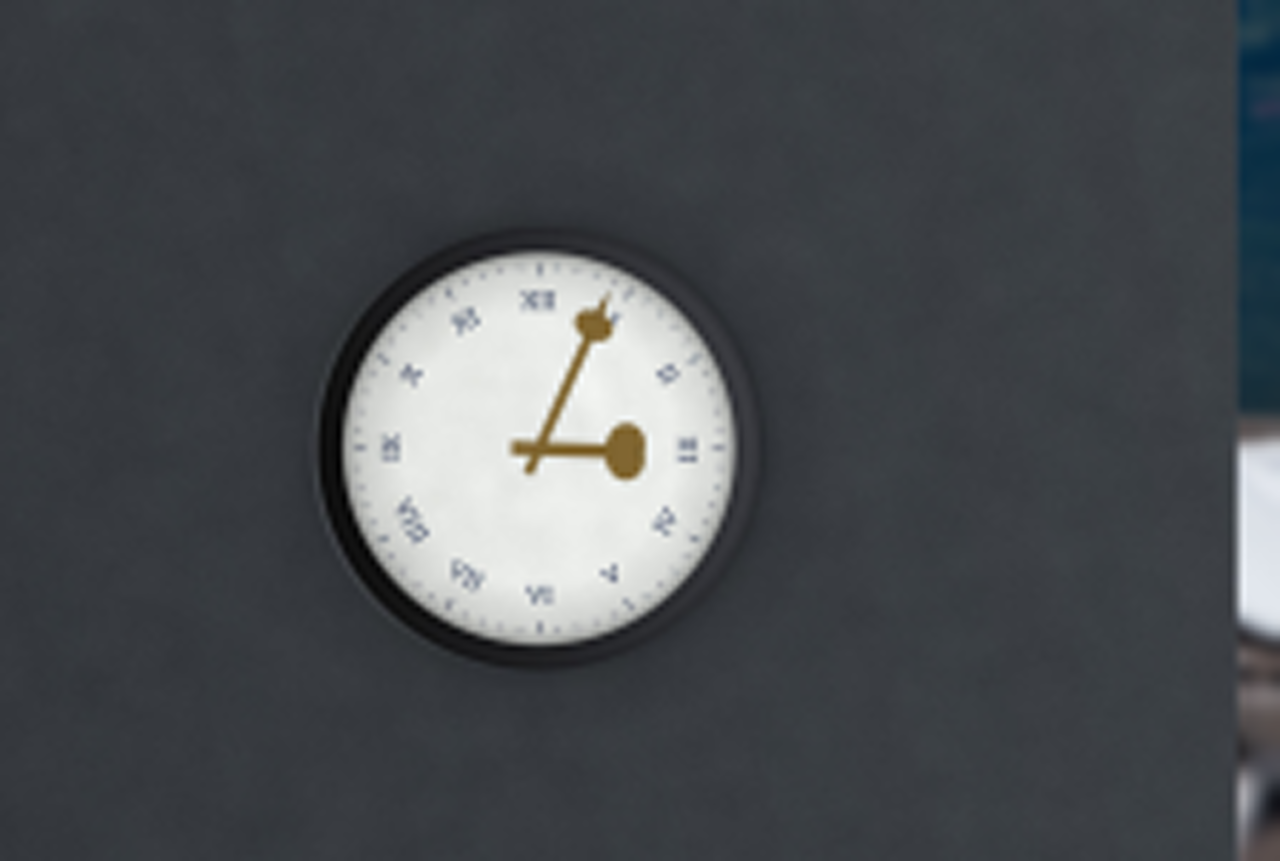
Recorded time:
3,04
